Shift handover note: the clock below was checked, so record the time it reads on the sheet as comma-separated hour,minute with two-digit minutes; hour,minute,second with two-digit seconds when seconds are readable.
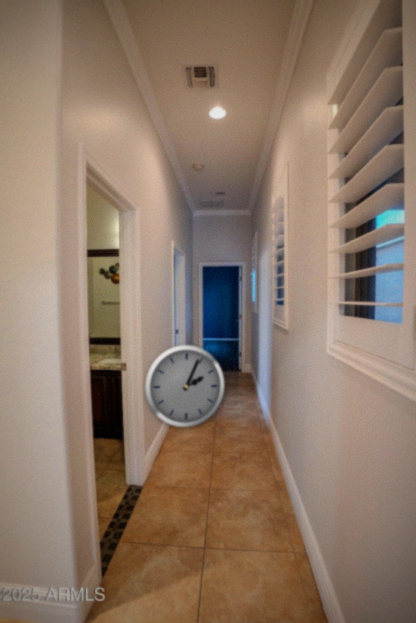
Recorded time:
2,04
